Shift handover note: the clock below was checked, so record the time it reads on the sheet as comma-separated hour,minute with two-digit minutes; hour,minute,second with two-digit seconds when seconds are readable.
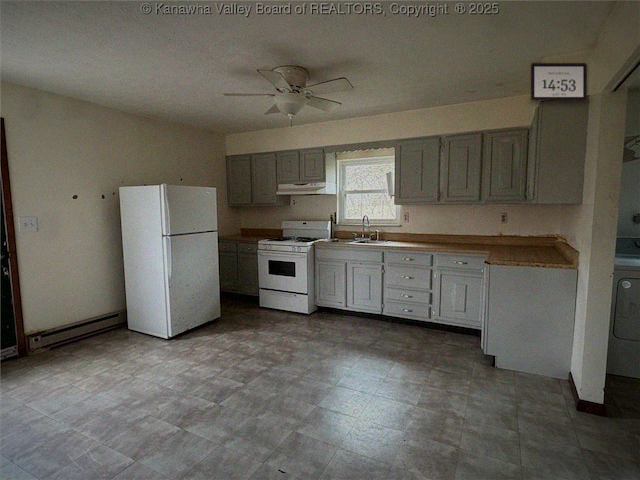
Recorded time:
14,53
